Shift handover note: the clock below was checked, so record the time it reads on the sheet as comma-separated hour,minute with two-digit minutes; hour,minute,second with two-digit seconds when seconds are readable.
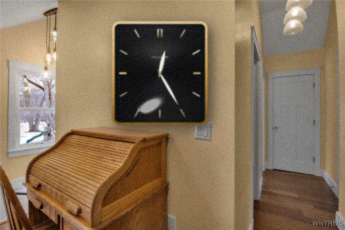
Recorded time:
12,25
